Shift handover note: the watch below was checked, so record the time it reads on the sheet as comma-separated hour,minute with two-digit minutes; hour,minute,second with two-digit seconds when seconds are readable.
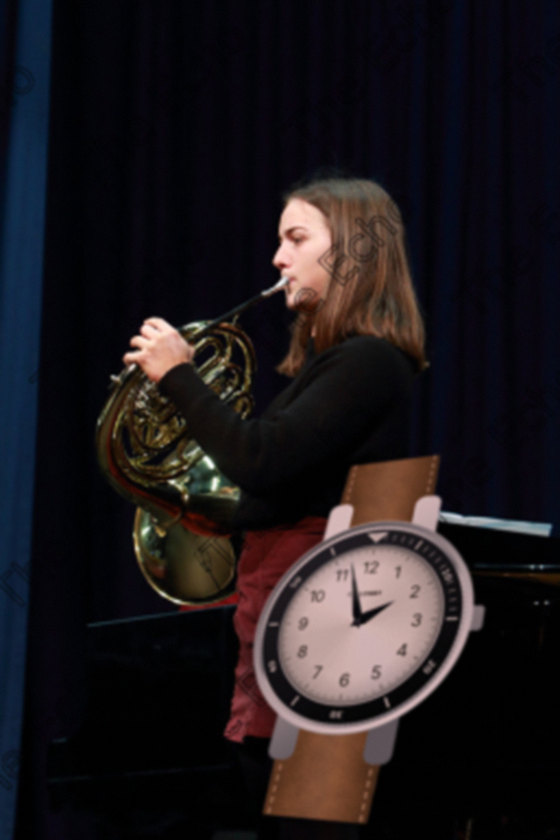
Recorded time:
1,57
